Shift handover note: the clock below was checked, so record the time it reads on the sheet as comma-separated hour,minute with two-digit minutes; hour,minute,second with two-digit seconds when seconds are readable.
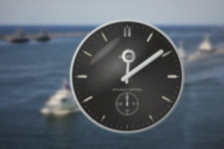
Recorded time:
12,09
